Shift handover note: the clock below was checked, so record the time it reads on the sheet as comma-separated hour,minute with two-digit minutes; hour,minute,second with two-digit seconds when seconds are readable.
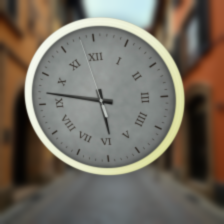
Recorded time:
5,46,58
